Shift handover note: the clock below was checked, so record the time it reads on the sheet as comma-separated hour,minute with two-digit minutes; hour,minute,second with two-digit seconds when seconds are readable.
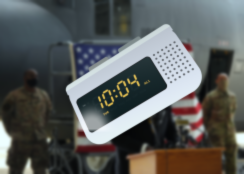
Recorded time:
10,04
